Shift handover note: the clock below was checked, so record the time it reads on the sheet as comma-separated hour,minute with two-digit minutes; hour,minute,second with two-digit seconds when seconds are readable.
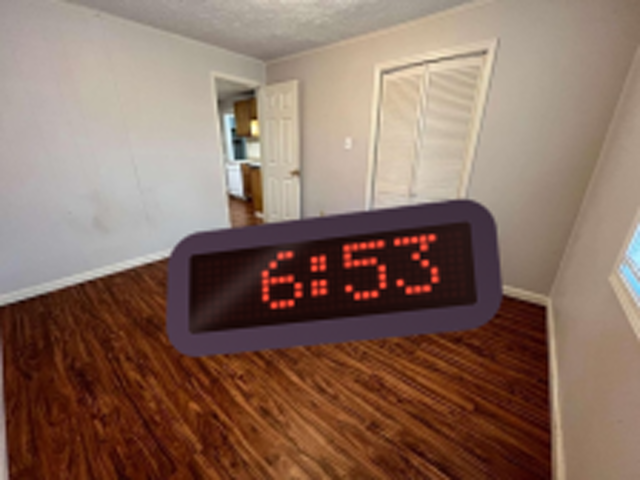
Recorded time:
6,53
